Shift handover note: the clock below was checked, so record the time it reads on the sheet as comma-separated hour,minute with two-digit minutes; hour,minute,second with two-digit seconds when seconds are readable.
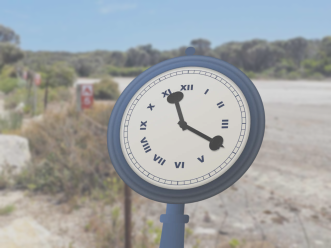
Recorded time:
11,20
